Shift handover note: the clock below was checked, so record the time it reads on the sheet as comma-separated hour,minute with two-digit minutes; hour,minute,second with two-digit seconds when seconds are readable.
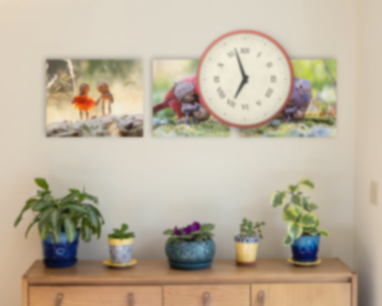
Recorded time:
6,57
